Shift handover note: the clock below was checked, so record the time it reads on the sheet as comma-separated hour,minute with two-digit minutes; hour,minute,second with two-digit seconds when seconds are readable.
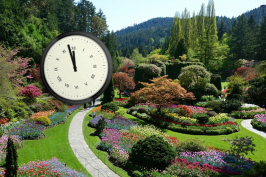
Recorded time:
11,58
